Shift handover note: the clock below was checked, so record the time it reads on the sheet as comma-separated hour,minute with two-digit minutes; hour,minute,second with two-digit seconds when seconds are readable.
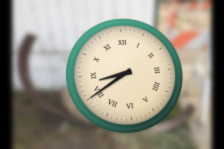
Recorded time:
8,40
